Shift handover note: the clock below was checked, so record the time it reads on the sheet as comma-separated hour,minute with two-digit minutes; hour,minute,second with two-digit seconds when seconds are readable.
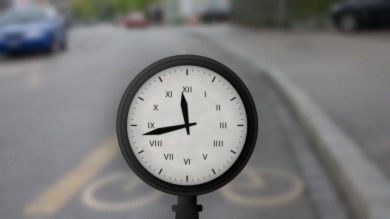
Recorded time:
11,43
